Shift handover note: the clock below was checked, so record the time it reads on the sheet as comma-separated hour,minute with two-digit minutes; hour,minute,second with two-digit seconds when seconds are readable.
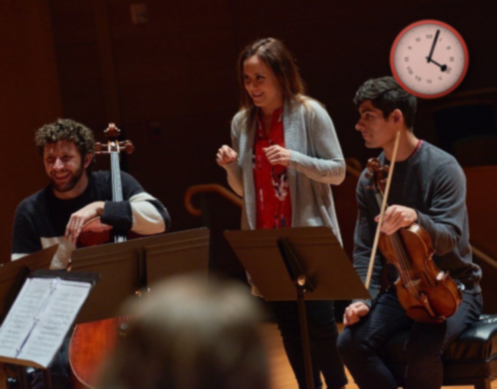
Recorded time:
4,03
